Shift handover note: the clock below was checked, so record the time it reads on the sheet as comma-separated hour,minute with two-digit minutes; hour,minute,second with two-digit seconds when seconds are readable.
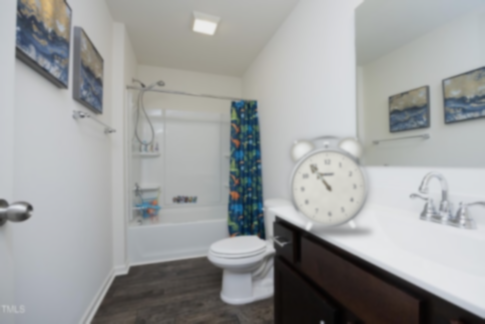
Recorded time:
10,54
